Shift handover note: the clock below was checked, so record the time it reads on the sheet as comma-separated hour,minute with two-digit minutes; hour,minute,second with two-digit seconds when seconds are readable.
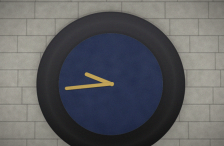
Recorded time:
9,44
